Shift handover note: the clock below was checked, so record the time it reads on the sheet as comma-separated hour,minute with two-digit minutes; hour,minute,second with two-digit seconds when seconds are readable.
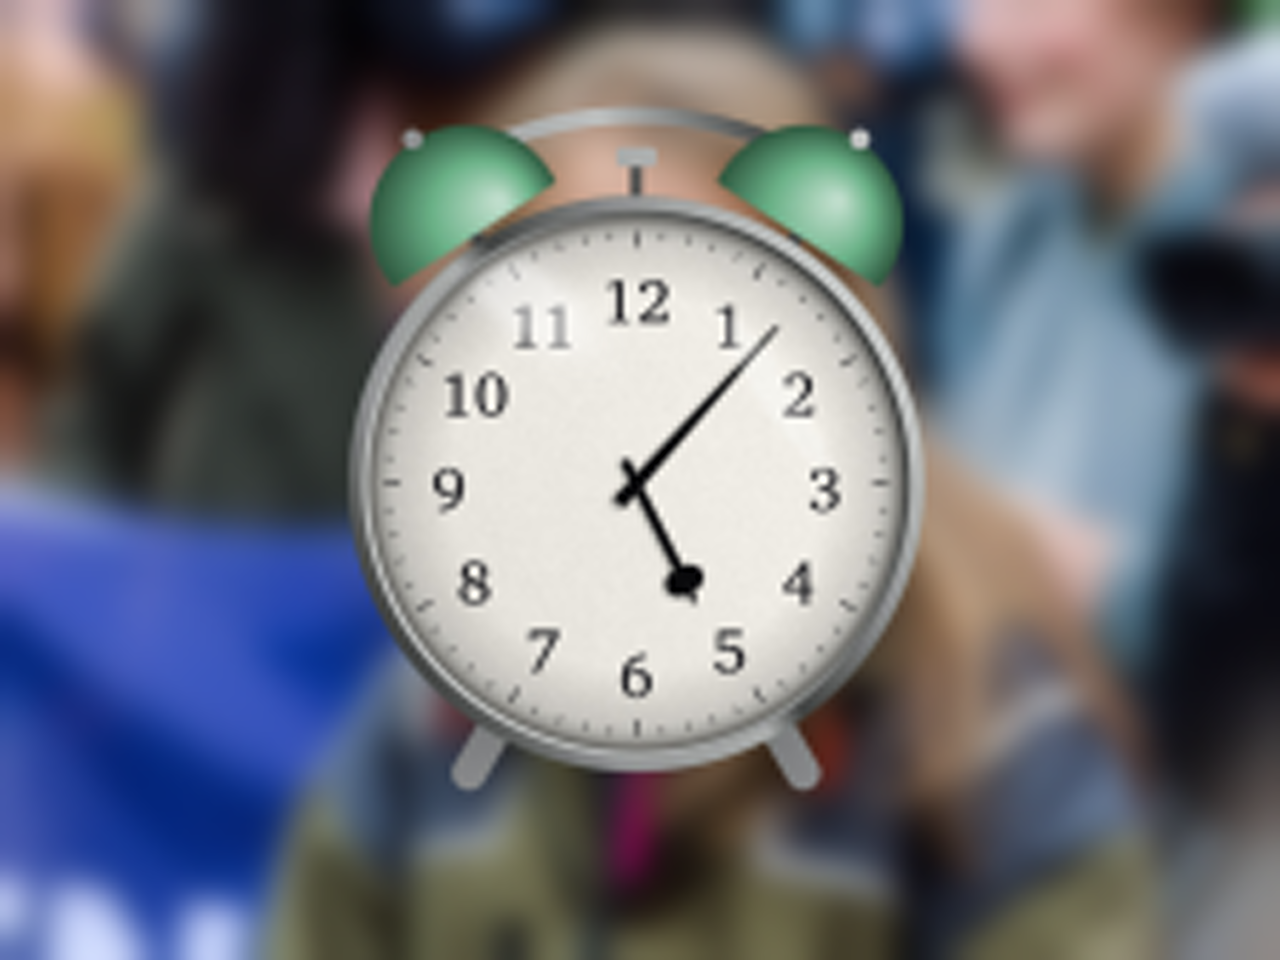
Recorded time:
5,07
